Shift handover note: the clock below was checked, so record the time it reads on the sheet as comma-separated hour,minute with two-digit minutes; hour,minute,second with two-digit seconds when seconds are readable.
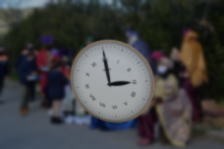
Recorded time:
3,00
